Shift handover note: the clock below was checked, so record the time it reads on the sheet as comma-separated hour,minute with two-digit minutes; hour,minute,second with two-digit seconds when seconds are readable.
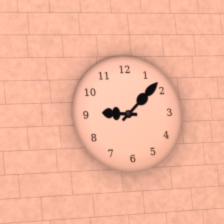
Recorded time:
9,08
